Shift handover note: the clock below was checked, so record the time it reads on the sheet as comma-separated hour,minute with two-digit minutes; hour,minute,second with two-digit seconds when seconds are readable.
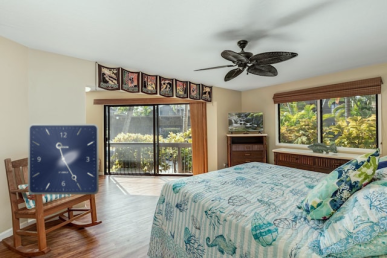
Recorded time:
11,25
